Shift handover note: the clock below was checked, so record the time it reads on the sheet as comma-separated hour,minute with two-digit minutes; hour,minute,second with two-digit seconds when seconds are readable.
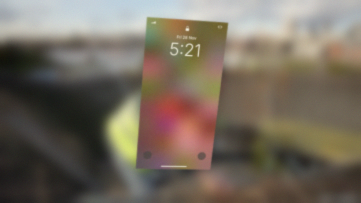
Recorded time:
5,21
